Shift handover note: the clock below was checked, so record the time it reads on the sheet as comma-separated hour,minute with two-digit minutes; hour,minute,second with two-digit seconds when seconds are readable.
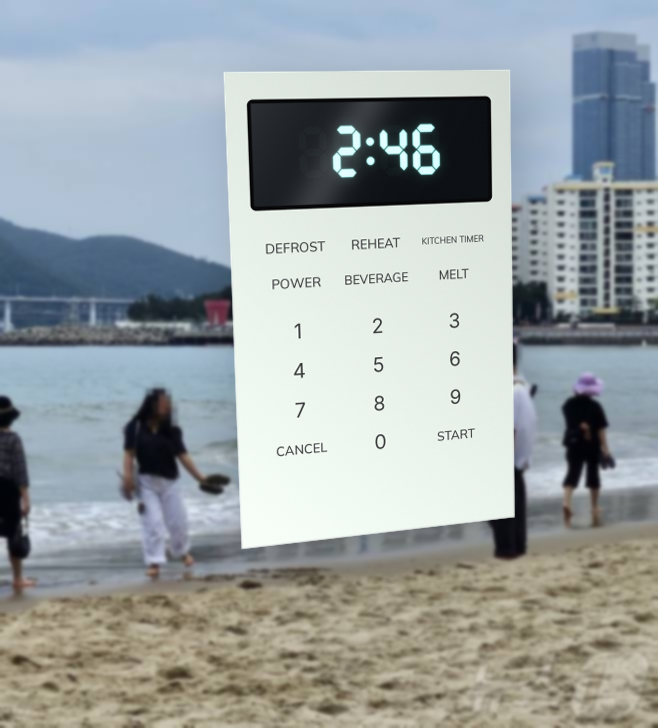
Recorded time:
2,46
